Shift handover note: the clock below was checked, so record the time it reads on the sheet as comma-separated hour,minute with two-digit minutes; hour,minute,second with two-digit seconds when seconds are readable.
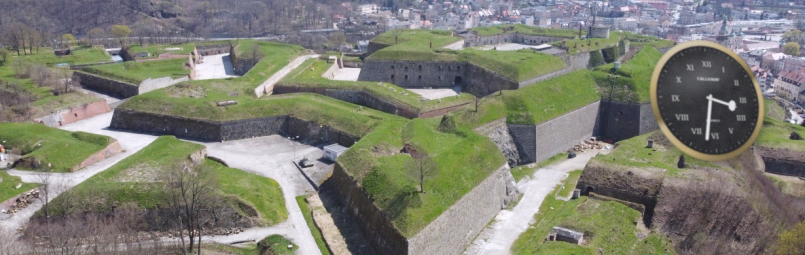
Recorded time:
3,32
